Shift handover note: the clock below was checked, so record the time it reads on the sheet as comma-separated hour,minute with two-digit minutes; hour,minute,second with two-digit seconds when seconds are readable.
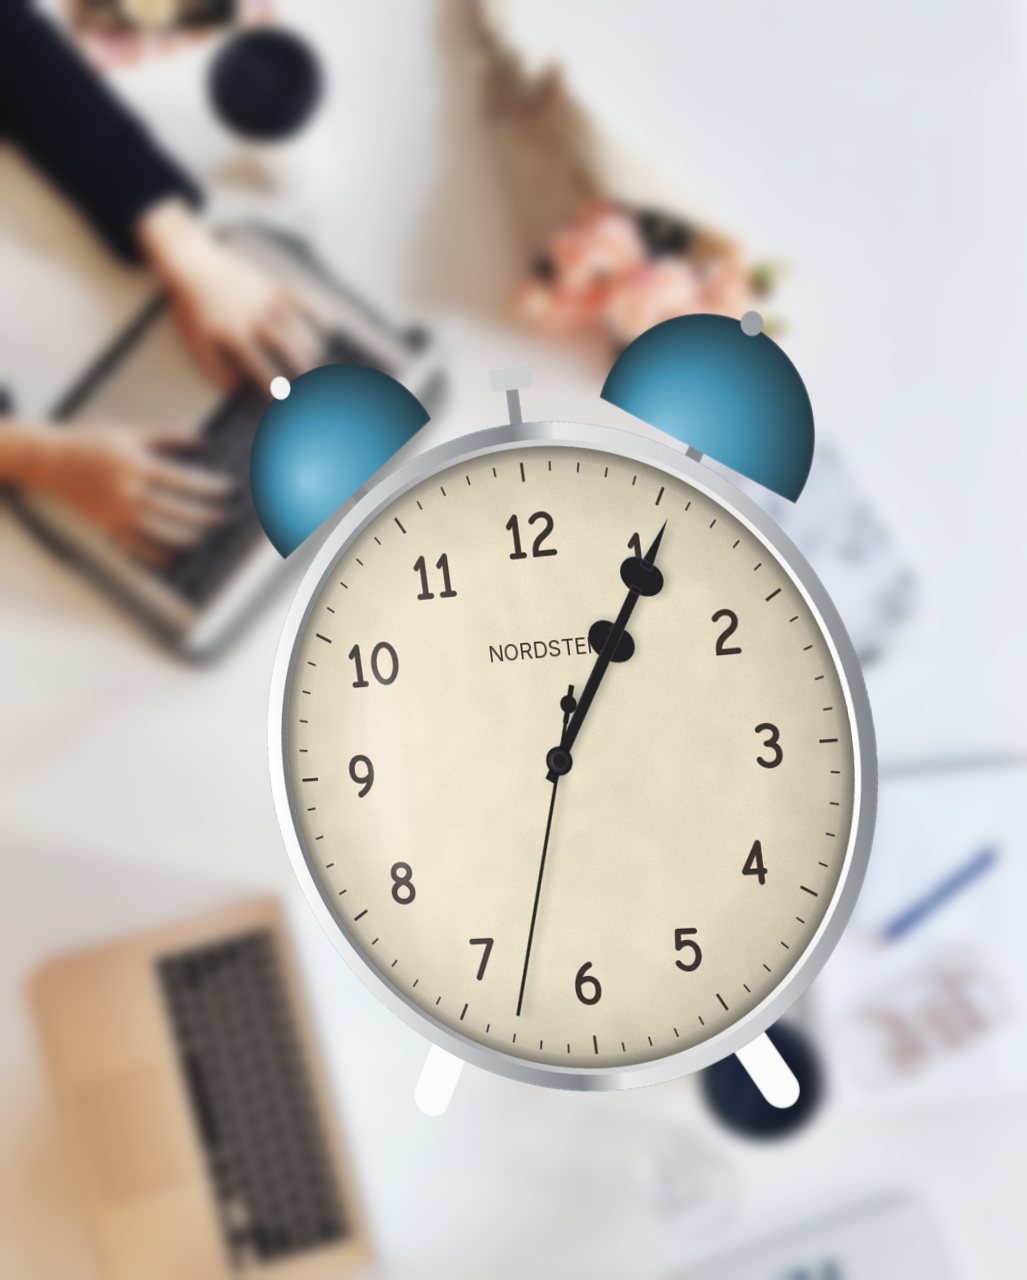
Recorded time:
1,05,33
